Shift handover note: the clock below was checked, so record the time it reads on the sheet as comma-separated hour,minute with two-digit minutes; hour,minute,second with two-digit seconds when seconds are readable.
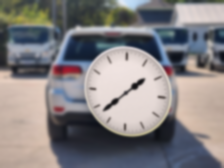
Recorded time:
1,38
